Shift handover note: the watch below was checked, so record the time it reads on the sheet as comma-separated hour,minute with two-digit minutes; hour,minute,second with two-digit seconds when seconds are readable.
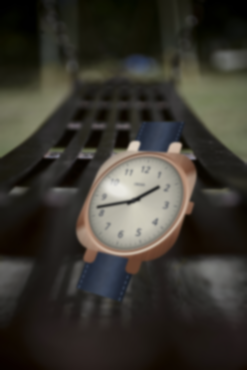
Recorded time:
1,42
